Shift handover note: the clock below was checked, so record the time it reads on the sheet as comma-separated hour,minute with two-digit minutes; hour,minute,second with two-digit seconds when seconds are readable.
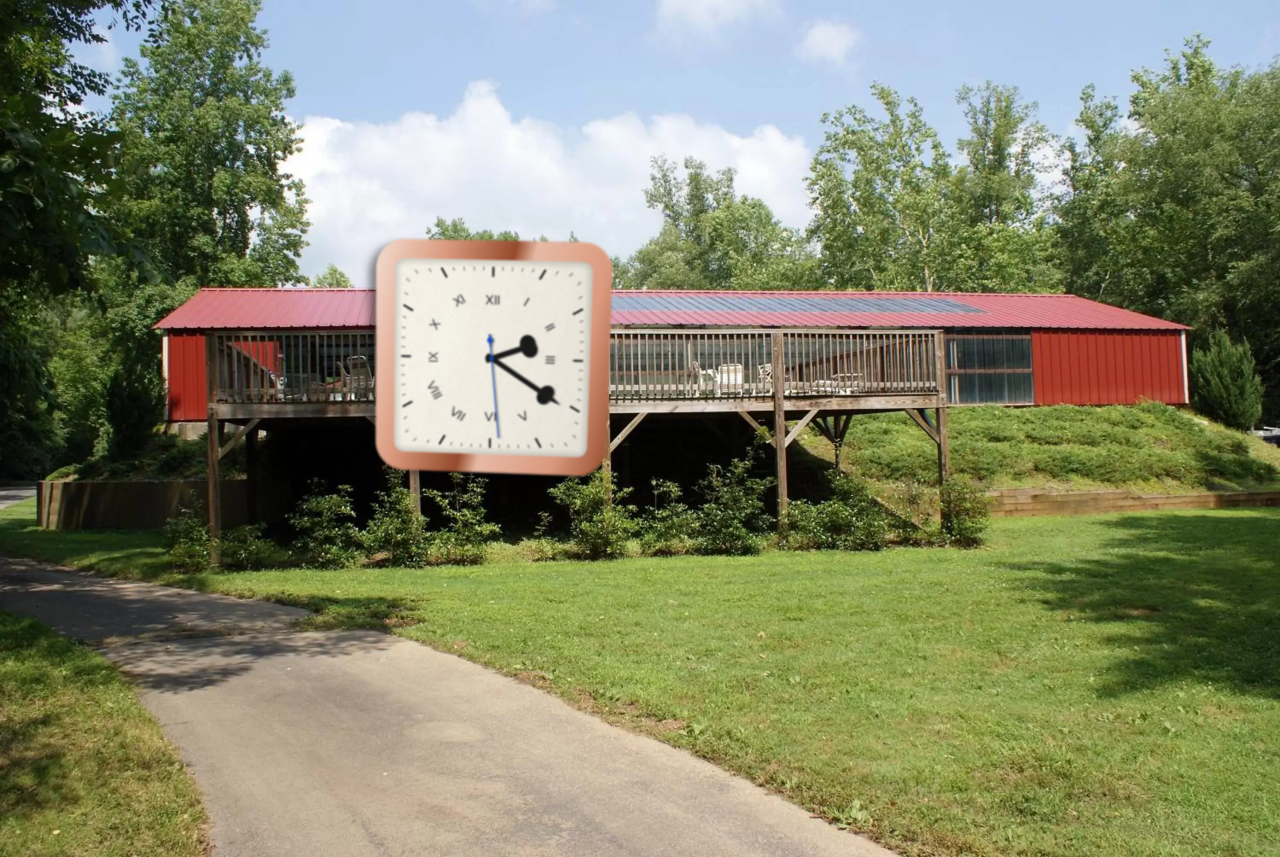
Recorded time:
2,20,29
